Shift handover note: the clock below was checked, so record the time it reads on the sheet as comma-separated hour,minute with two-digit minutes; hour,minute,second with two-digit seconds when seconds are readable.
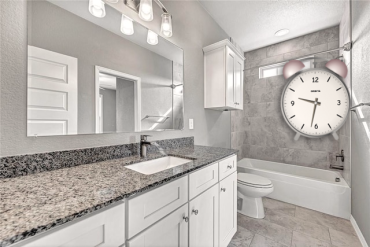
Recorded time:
9,32
